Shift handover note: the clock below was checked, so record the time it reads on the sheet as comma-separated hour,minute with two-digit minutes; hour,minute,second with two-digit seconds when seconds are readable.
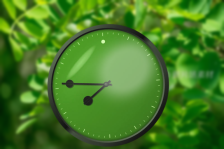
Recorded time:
7,46
